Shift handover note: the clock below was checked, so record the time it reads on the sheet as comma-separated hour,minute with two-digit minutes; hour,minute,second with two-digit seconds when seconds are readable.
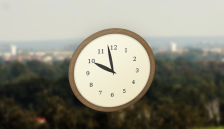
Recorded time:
9,58
